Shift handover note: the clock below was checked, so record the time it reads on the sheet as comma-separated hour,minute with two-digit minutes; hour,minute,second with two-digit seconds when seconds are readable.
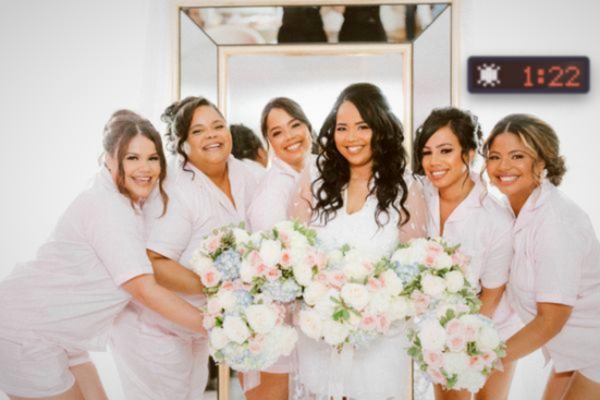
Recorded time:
1,22
